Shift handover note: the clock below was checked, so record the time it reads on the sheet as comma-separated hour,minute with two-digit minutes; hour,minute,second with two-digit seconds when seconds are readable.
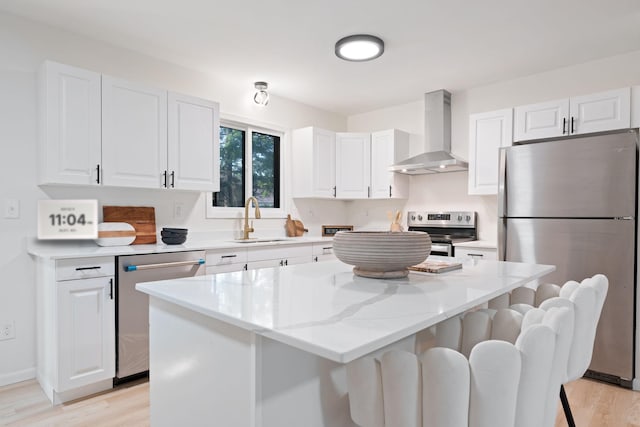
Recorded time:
11,04
